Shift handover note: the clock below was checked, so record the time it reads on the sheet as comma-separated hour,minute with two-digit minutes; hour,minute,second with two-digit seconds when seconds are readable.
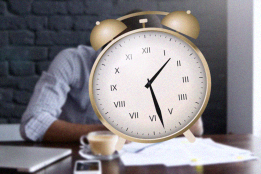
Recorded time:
1,28
